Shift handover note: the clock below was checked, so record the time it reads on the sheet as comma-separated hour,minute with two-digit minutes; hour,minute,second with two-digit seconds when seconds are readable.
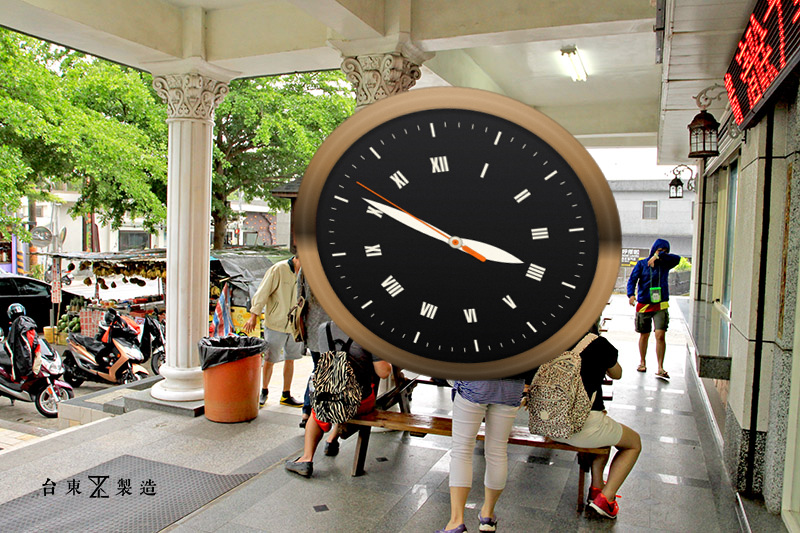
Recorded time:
3,50,52
